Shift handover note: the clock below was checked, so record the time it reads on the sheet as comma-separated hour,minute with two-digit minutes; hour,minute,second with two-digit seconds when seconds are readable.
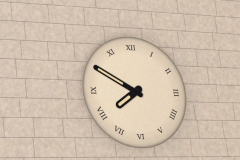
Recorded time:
7,50
